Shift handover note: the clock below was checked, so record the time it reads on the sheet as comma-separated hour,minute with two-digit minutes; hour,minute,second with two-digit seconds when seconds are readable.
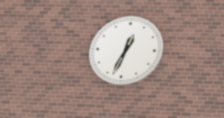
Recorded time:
12,33
